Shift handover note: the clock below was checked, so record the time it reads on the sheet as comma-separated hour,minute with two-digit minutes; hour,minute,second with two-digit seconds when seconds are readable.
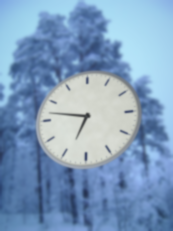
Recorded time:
6,47
